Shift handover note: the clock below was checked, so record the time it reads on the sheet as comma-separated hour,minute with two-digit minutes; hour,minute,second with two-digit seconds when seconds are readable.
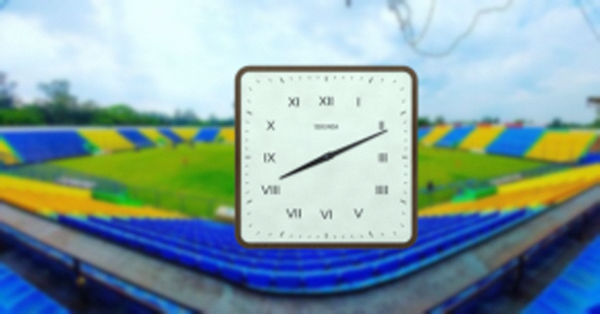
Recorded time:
8,11
